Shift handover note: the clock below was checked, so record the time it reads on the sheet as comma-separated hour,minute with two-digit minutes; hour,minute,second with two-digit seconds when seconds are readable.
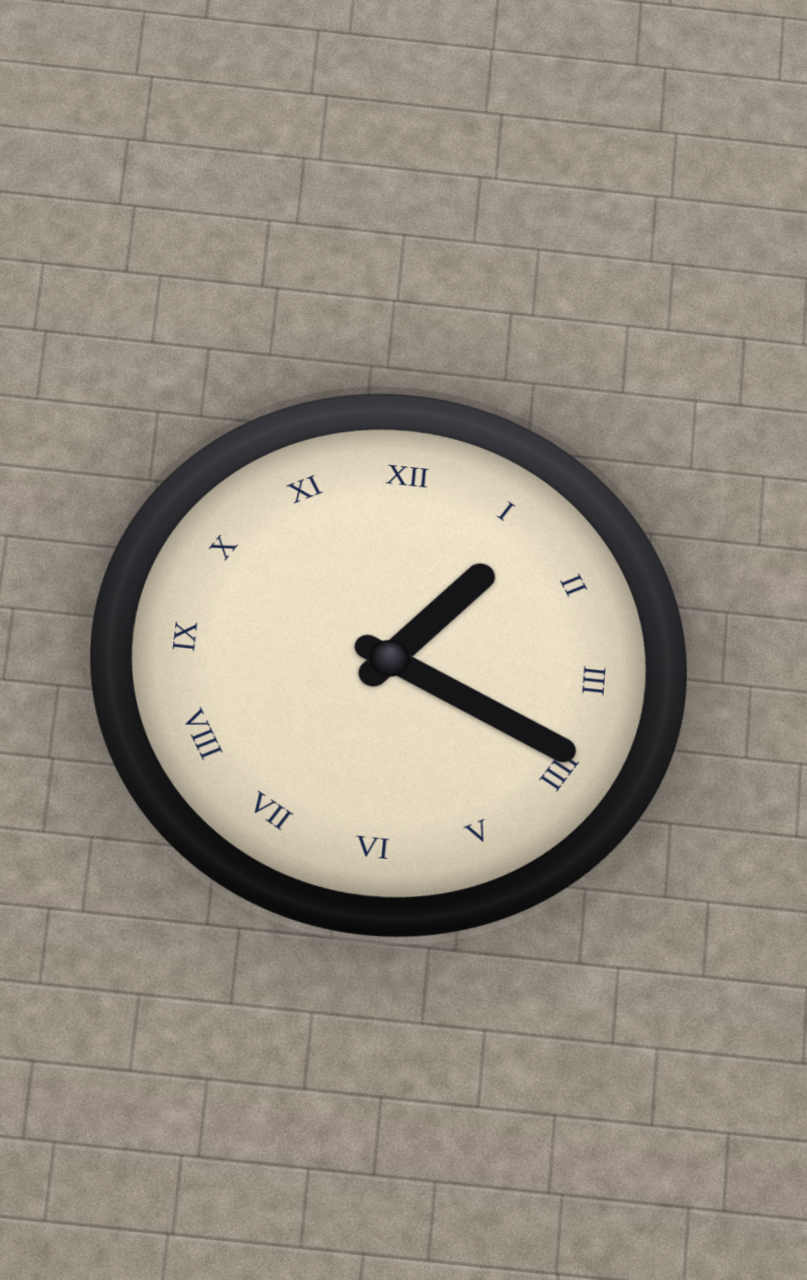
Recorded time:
1,19
